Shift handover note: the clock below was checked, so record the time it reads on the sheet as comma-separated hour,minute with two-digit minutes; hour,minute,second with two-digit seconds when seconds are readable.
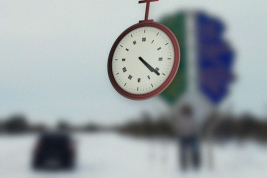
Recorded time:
4,21
